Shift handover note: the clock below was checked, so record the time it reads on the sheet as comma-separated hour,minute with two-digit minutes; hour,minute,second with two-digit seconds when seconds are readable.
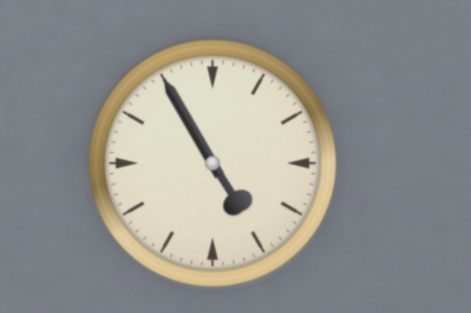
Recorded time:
4,55
